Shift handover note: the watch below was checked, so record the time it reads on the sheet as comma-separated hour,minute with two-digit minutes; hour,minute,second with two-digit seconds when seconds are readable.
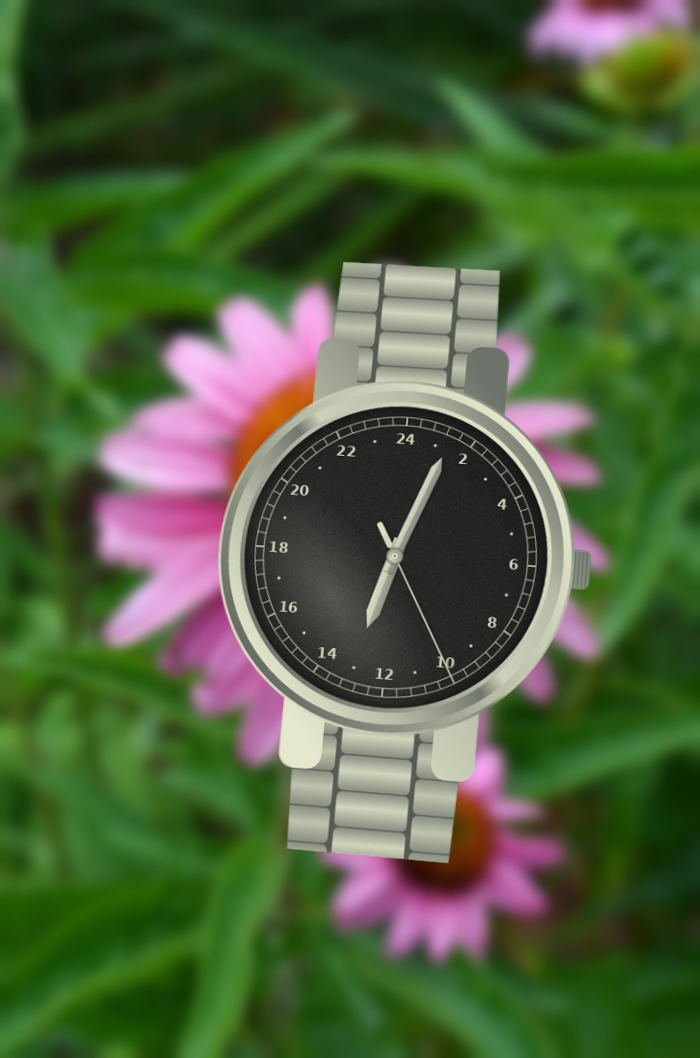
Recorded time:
13,03,25
